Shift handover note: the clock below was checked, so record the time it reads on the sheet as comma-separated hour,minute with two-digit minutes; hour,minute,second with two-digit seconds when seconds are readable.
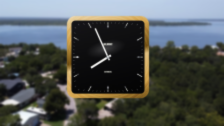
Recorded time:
7,56
